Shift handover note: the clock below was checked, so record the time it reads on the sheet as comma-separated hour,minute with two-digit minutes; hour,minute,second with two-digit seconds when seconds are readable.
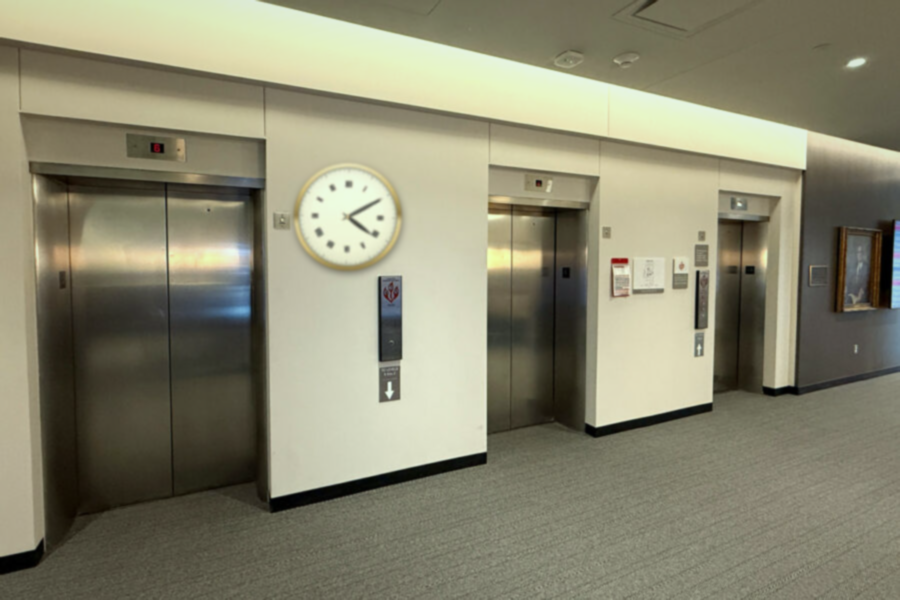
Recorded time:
4,10
